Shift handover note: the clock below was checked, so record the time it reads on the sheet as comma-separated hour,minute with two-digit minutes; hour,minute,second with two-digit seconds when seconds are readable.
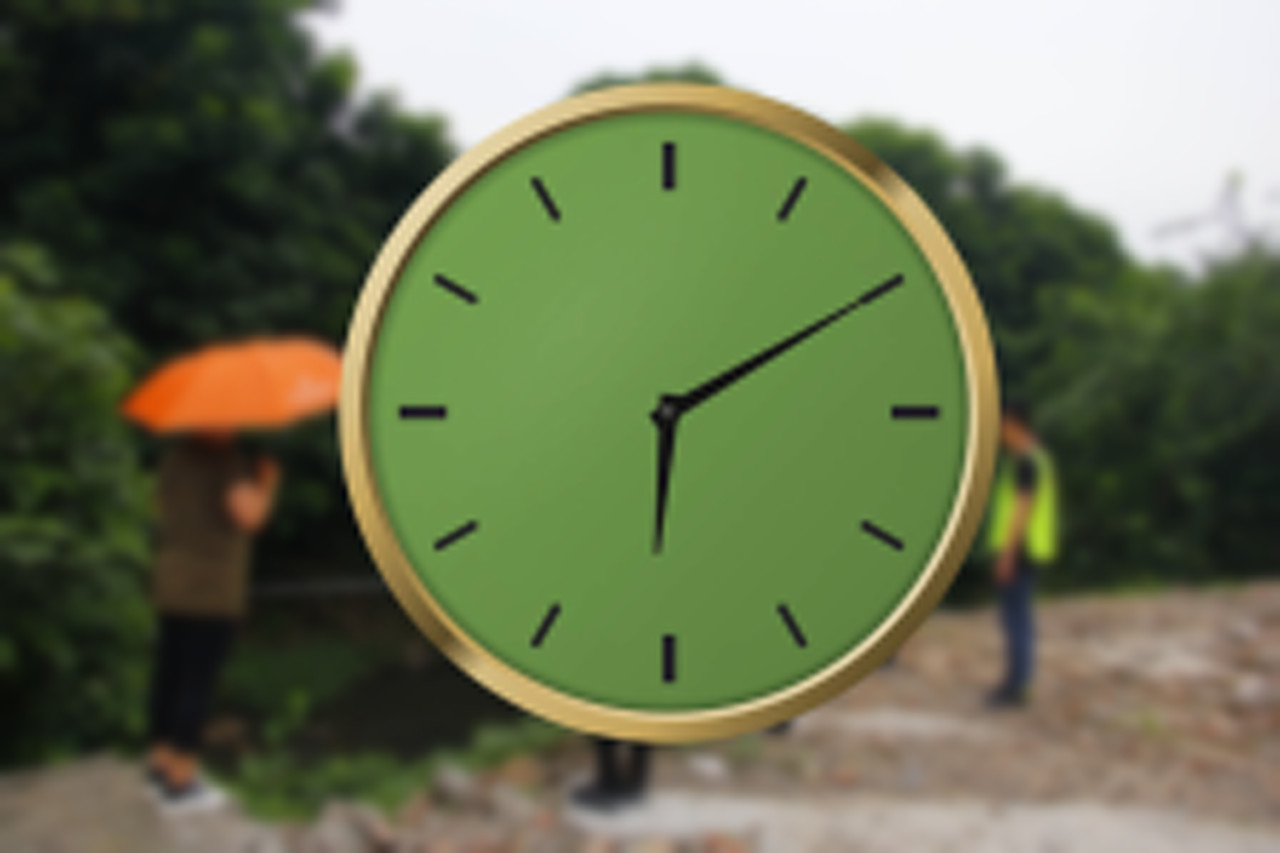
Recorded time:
6,10
